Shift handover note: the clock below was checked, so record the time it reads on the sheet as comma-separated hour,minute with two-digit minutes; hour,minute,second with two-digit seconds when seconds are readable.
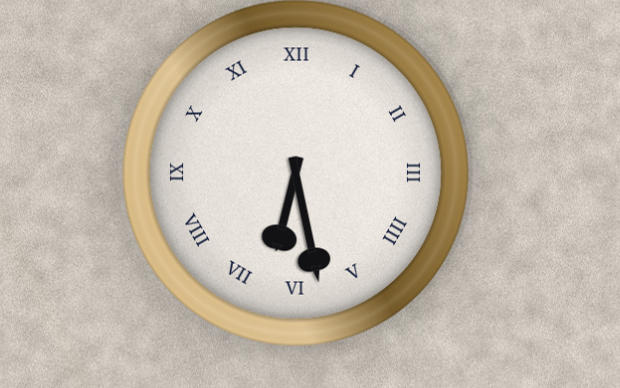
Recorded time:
6,28
